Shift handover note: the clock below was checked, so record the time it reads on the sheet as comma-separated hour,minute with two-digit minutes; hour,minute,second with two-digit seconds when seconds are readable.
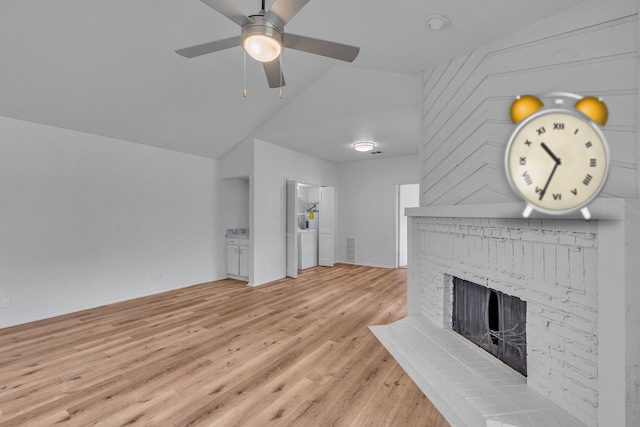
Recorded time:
10,34
